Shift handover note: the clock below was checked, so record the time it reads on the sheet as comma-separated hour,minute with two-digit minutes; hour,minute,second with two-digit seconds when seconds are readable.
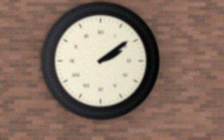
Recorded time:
2,09
